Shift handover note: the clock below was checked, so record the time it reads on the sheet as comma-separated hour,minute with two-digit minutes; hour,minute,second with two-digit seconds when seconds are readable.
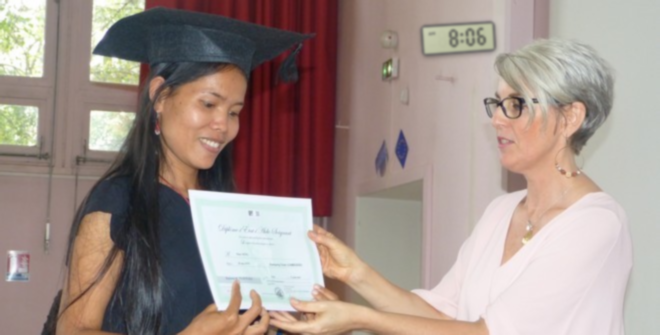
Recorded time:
8,06
